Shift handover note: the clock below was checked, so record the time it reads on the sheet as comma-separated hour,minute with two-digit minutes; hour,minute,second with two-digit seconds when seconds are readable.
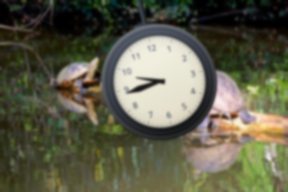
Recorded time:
9,44
